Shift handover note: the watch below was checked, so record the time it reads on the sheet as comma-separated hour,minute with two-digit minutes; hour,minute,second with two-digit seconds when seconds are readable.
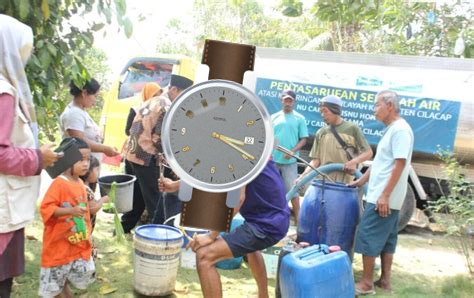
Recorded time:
3,19
